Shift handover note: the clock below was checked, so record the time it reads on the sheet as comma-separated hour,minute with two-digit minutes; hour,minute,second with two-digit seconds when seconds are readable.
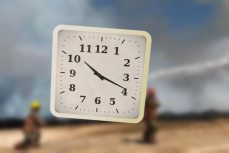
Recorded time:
10,19
